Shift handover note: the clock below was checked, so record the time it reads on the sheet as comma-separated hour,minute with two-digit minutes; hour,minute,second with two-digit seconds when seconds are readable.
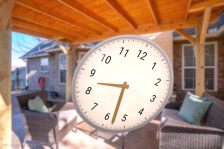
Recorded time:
8,28
